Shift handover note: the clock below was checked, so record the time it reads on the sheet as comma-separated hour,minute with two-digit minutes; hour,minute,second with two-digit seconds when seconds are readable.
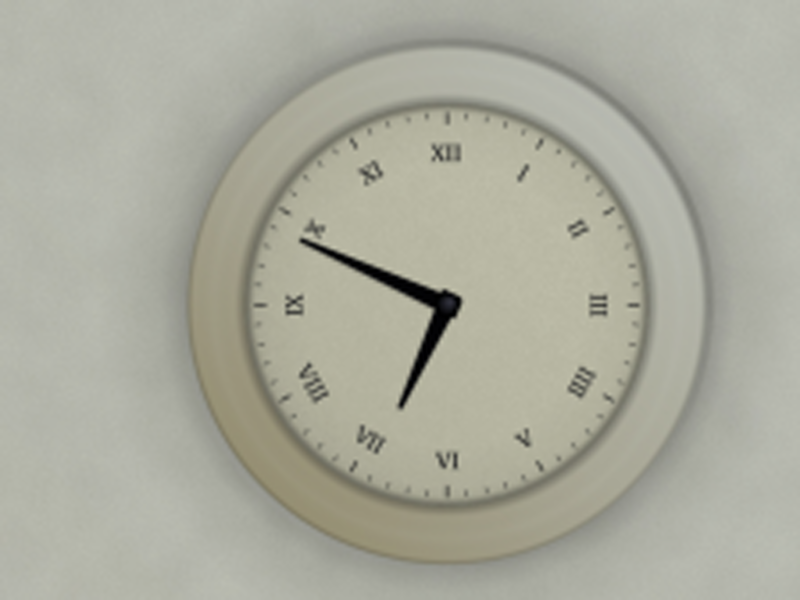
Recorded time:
6,49
